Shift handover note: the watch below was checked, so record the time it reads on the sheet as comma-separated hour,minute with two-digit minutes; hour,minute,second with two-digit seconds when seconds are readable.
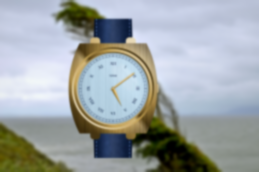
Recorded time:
5,09
